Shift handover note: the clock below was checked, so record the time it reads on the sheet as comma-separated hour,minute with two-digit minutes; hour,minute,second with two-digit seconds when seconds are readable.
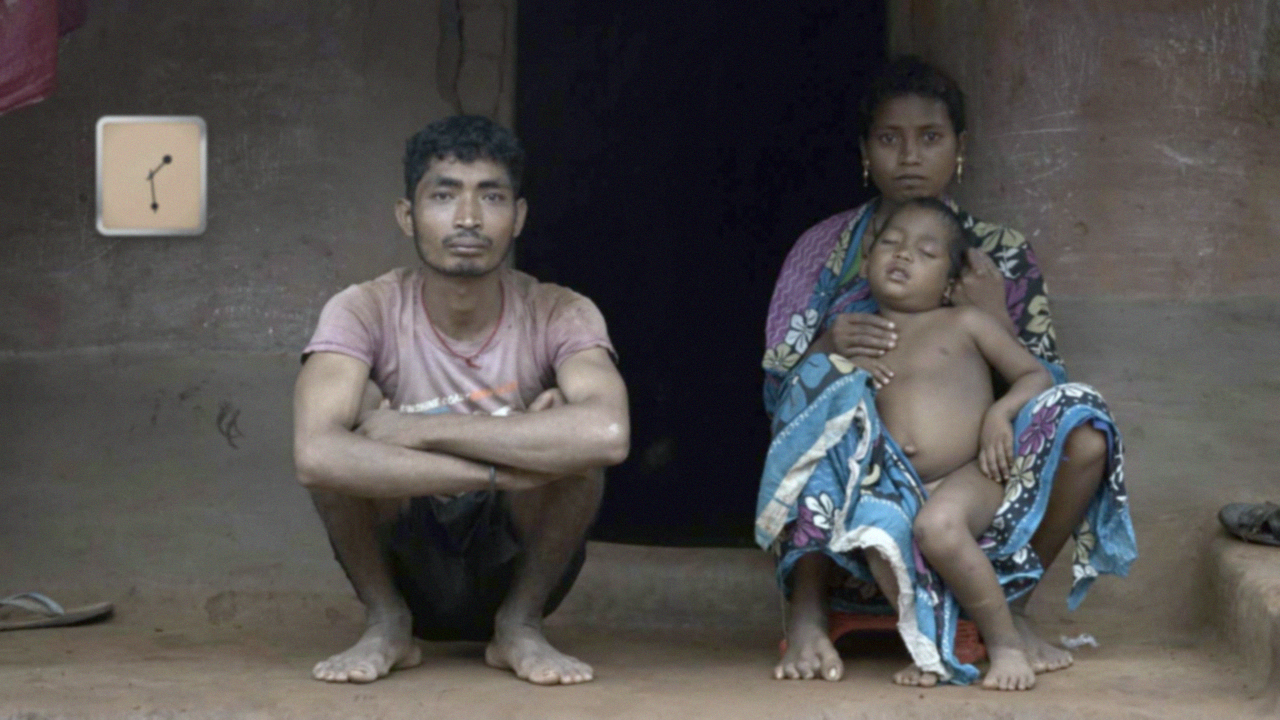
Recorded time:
1,29
